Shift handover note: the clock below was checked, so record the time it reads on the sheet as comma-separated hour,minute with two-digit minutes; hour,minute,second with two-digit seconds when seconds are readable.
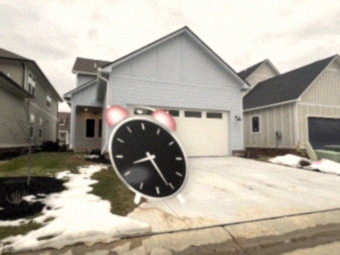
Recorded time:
8,26
